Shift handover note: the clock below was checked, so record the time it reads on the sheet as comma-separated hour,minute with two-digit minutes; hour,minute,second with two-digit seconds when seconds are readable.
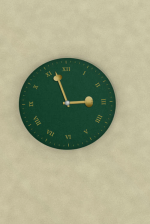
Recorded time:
2,57
